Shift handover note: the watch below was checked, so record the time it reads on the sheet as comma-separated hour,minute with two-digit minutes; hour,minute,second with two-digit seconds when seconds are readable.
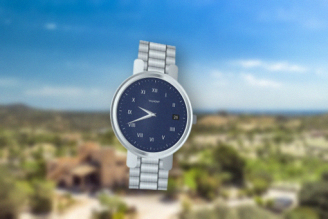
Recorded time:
9,41
